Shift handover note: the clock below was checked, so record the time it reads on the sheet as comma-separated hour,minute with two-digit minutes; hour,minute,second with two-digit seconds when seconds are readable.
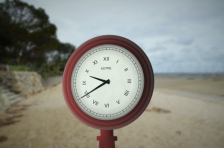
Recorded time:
9,40
